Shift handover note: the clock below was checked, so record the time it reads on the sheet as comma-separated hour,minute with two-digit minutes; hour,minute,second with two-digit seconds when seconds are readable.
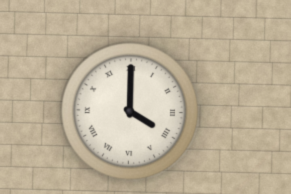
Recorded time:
4,00
